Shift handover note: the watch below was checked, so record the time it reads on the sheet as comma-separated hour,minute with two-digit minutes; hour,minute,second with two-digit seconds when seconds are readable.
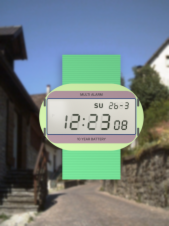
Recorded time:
12,23,08
